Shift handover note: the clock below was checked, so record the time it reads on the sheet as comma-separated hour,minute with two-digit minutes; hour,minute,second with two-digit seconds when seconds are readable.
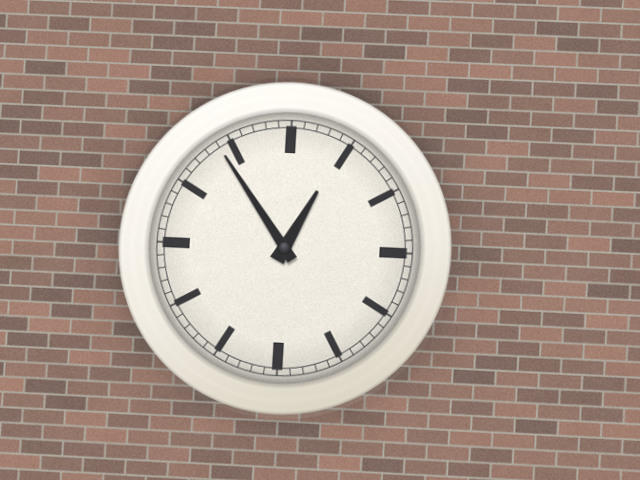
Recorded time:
12,54
